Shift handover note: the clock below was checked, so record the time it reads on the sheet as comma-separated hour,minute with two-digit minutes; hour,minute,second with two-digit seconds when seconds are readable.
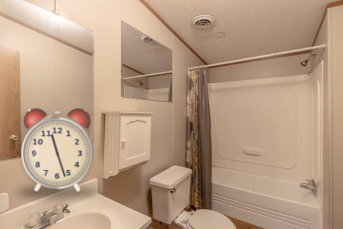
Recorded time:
11,27
